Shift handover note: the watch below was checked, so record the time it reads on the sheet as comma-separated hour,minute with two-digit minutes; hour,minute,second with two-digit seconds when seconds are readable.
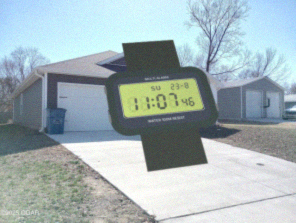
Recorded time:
11,07,46
